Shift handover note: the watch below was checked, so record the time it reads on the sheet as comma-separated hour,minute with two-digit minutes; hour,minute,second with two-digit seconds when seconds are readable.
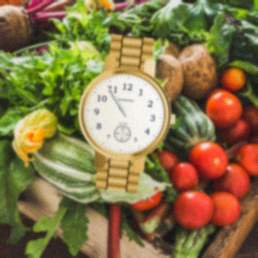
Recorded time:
10,54
